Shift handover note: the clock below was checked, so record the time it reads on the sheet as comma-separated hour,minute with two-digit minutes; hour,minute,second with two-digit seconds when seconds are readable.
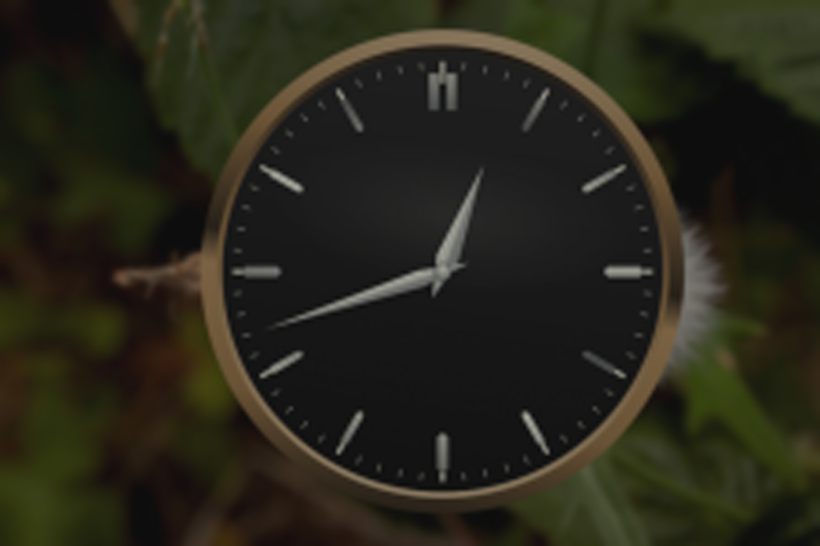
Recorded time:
12,42
